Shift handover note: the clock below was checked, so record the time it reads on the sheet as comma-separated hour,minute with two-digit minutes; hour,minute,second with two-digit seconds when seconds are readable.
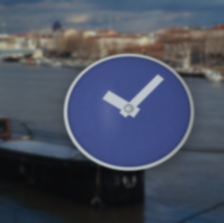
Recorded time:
10,07
